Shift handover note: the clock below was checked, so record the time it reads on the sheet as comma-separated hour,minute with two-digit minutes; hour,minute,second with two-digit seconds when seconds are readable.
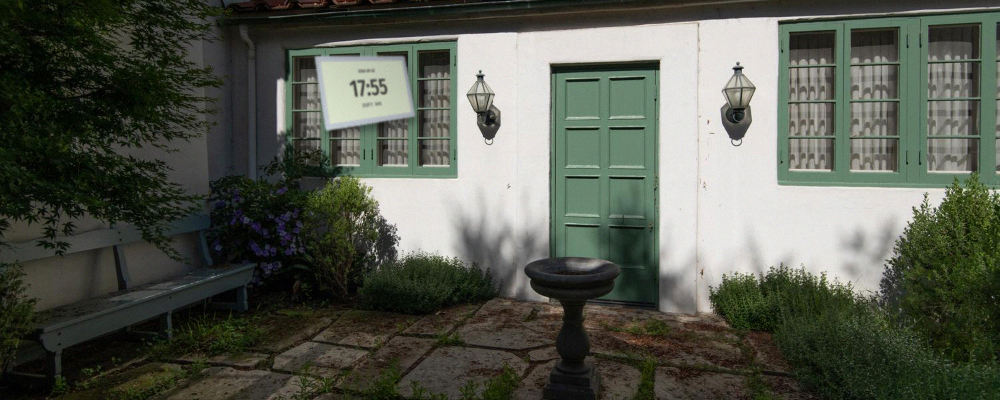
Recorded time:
17,55
